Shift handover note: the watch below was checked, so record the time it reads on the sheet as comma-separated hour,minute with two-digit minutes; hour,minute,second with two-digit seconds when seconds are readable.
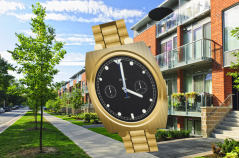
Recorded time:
4,01
